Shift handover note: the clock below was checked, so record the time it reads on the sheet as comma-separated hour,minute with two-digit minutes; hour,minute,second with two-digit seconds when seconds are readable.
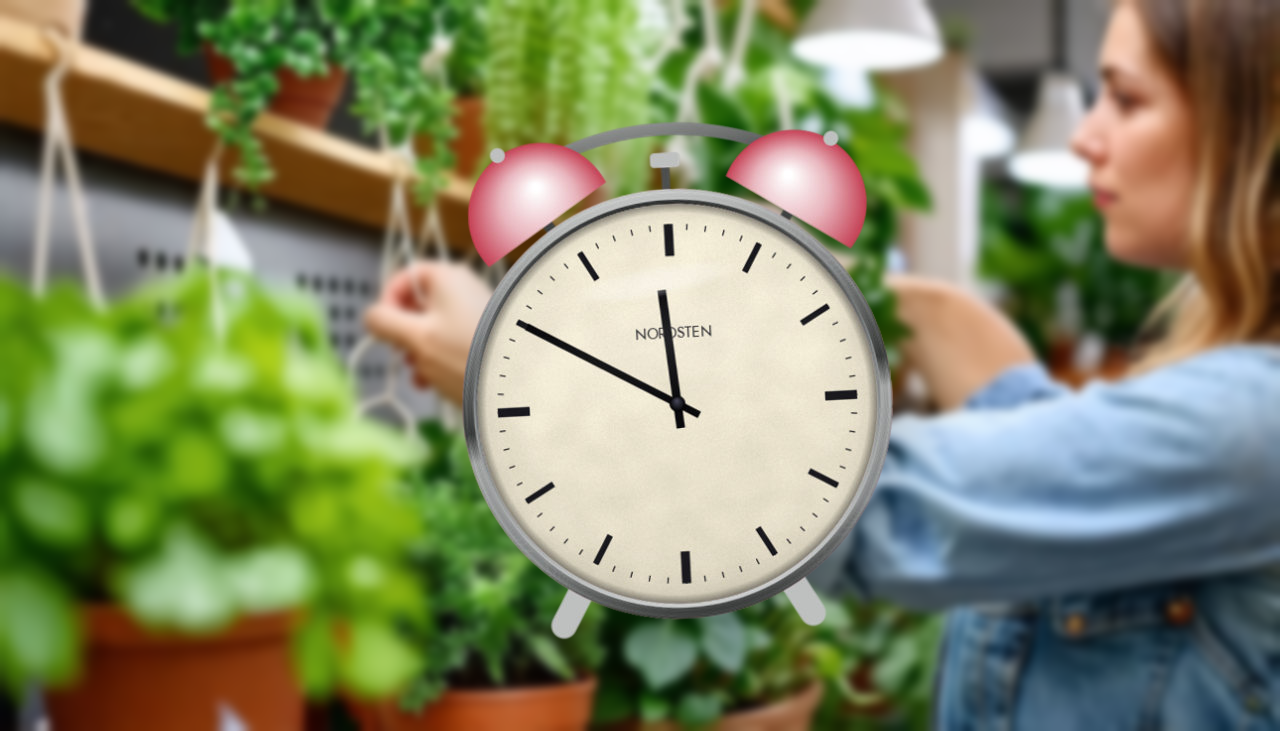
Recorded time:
11,50
